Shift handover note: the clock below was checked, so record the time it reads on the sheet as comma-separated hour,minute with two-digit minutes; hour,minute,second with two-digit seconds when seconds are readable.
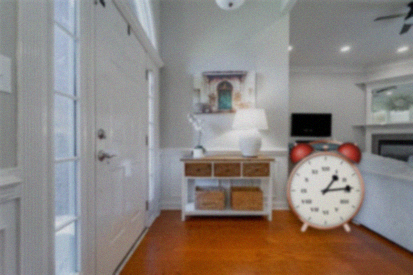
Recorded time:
1,14
